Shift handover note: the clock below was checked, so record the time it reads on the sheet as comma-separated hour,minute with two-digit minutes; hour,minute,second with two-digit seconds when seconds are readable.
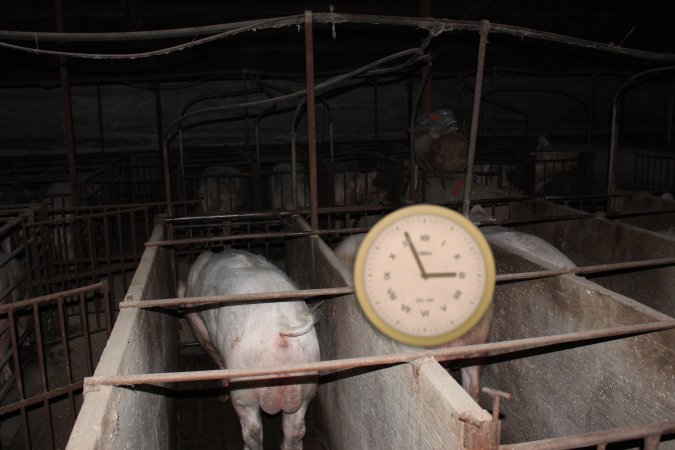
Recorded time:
2,56
